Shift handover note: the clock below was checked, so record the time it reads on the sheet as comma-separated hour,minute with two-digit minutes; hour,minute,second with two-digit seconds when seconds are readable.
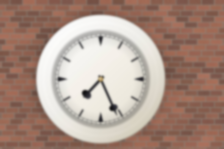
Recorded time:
7,26
